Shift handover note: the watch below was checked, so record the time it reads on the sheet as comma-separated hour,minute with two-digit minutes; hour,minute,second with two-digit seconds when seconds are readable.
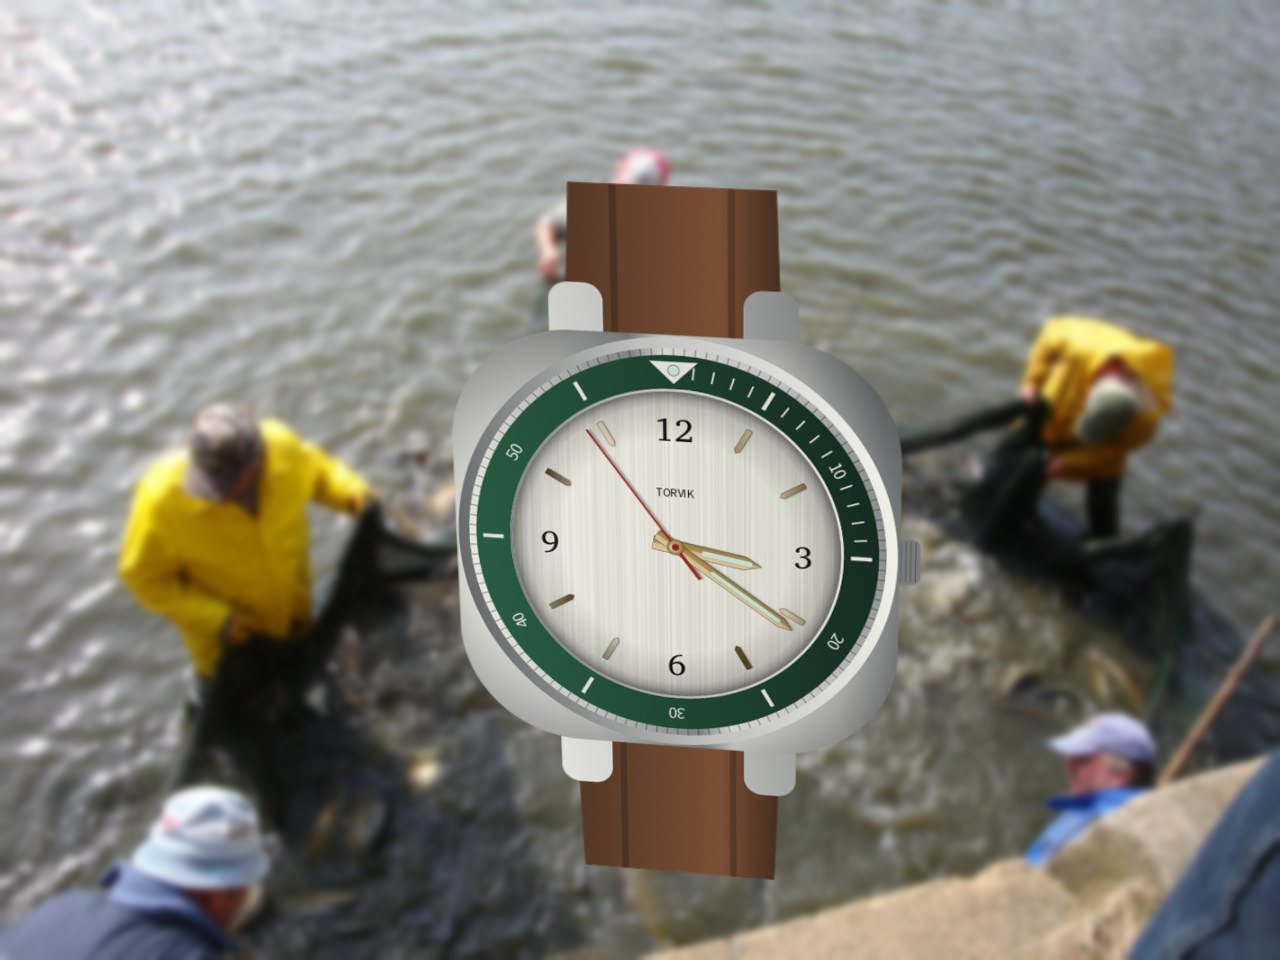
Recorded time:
3,20,54
